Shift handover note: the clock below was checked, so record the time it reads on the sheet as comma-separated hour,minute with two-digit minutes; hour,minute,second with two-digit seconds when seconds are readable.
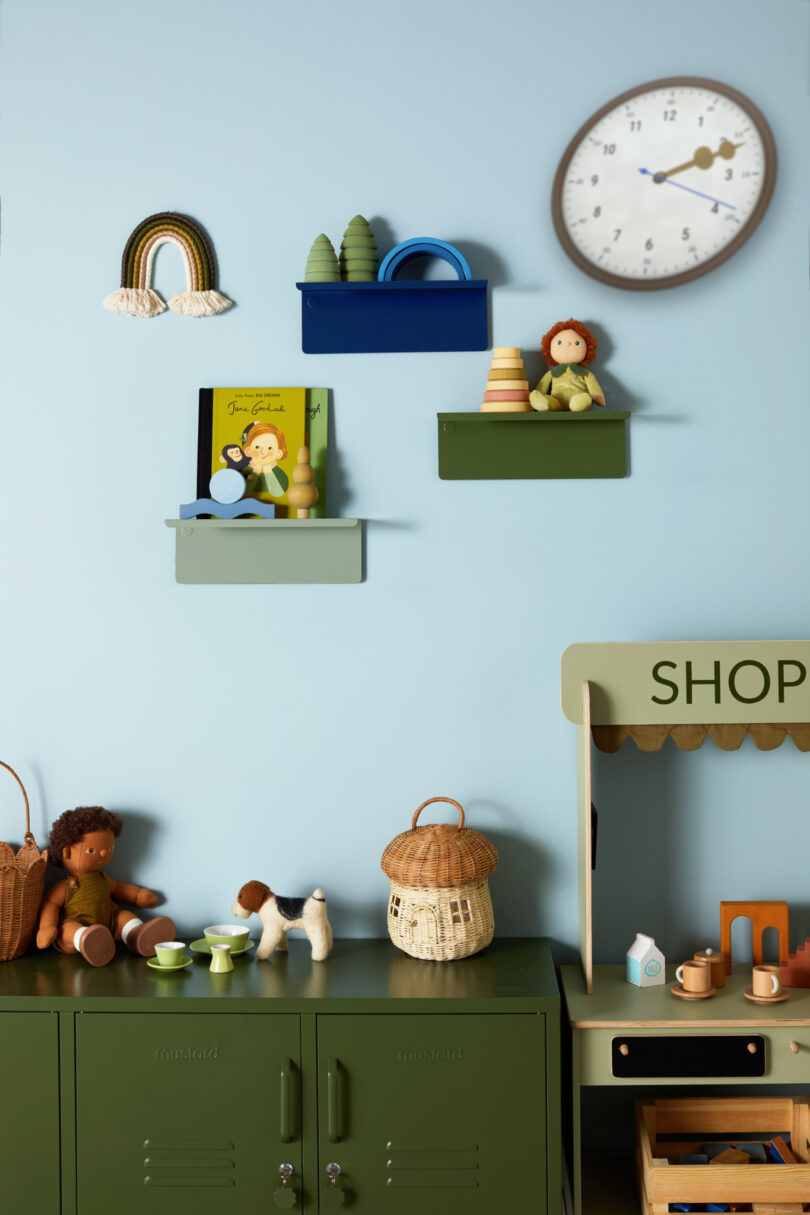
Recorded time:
2,11,19
